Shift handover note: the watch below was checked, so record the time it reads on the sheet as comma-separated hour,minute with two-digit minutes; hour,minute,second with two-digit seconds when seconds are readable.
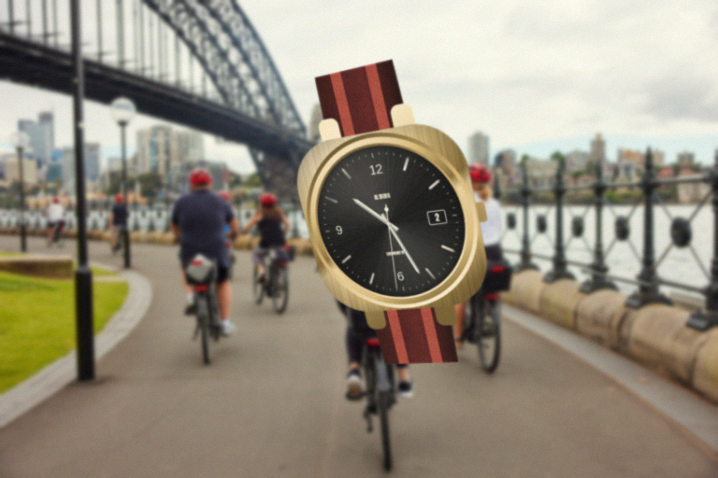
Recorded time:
10,26,31
